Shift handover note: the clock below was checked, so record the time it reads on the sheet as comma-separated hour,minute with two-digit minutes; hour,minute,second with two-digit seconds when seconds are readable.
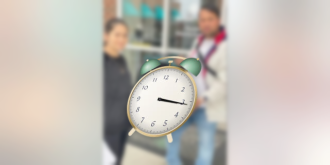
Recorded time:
3,16
